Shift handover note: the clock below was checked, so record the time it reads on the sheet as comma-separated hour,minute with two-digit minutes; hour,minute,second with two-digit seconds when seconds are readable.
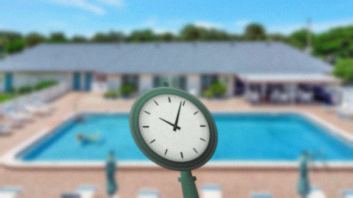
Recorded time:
10,04
